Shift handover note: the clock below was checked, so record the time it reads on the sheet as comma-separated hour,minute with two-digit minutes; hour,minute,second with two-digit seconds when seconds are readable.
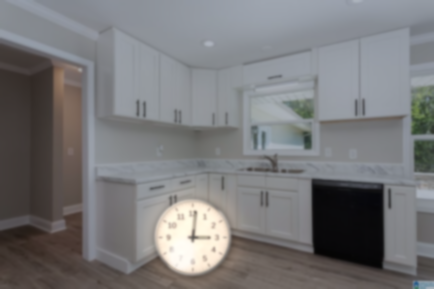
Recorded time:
3,01
